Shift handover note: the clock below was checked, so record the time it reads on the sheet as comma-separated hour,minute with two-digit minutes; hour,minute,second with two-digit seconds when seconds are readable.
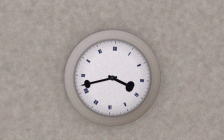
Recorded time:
3,42
